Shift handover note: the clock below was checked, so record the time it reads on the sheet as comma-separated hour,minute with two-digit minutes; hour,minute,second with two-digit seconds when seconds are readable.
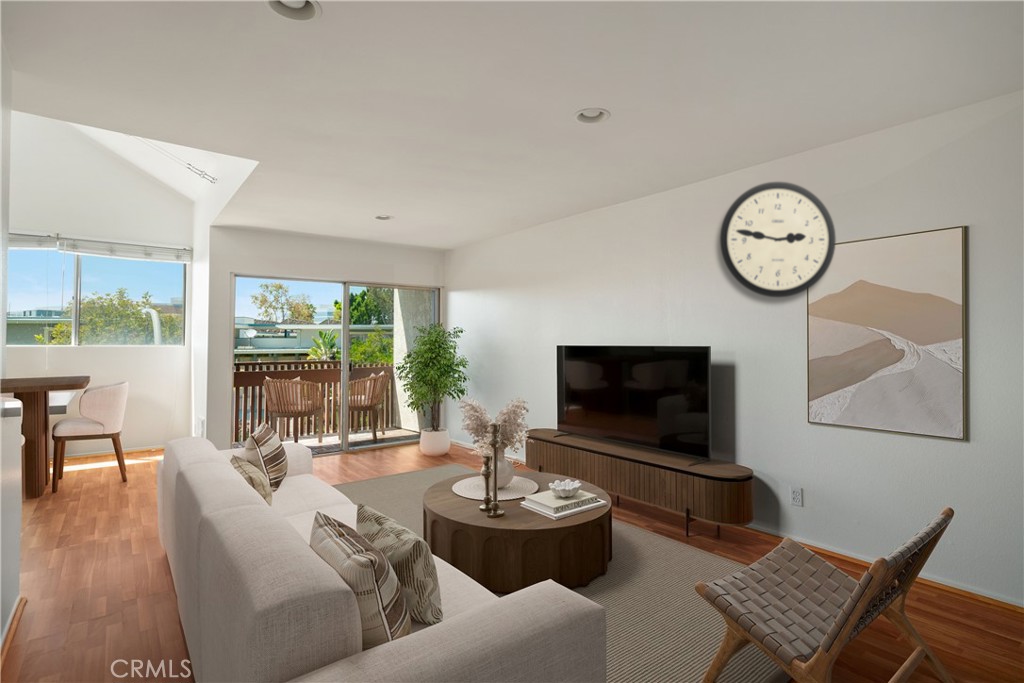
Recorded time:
2,47
